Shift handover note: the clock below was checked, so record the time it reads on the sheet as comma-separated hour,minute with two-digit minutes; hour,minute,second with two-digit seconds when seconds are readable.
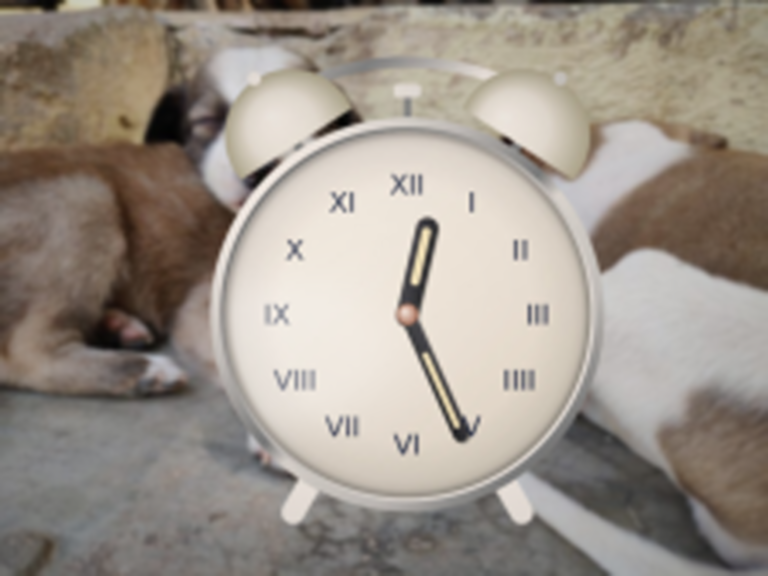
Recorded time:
12,26
